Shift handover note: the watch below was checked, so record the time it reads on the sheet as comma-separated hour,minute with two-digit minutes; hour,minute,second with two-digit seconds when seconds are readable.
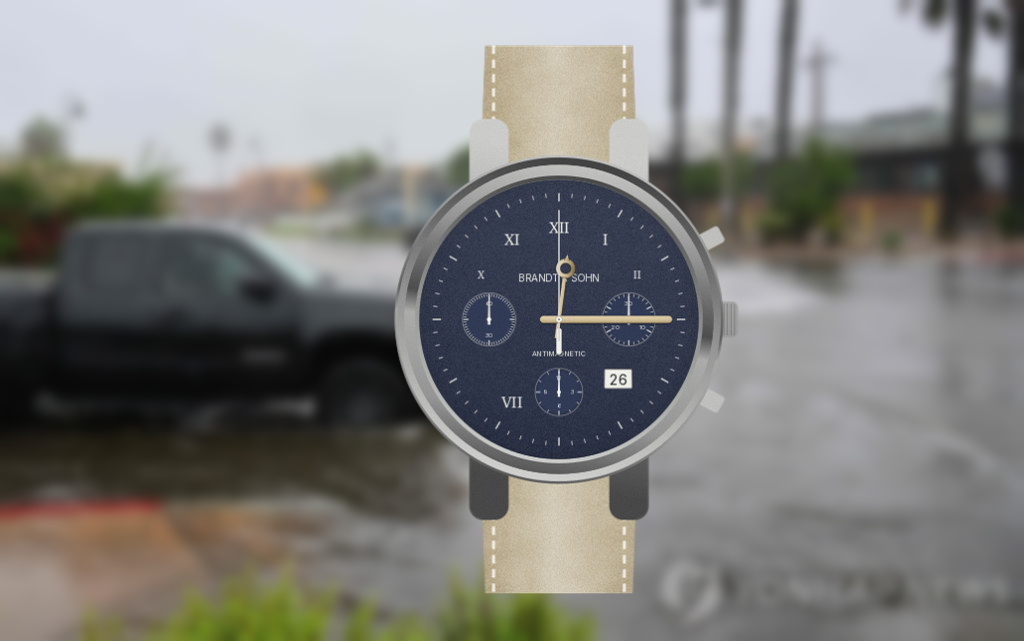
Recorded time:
12,15
